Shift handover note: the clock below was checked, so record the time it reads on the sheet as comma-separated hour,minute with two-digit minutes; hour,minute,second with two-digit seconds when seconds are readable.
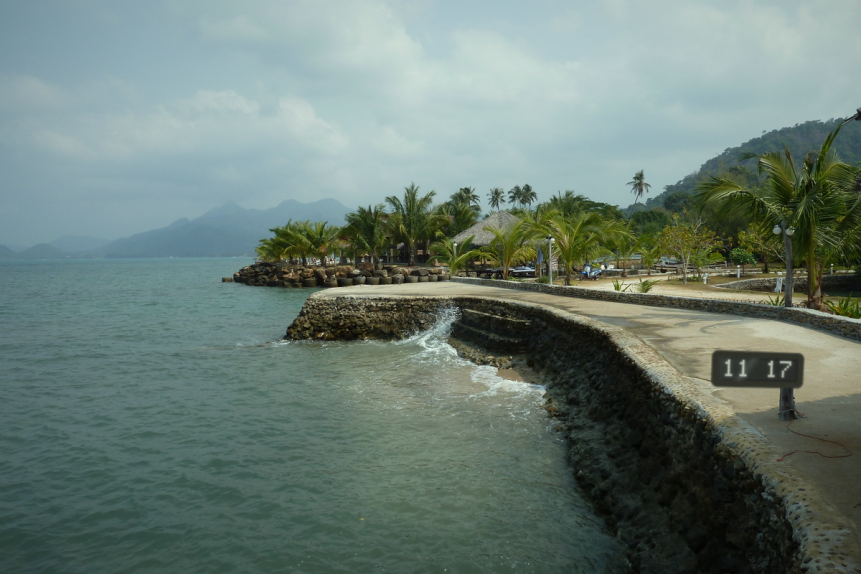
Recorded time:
11,17
